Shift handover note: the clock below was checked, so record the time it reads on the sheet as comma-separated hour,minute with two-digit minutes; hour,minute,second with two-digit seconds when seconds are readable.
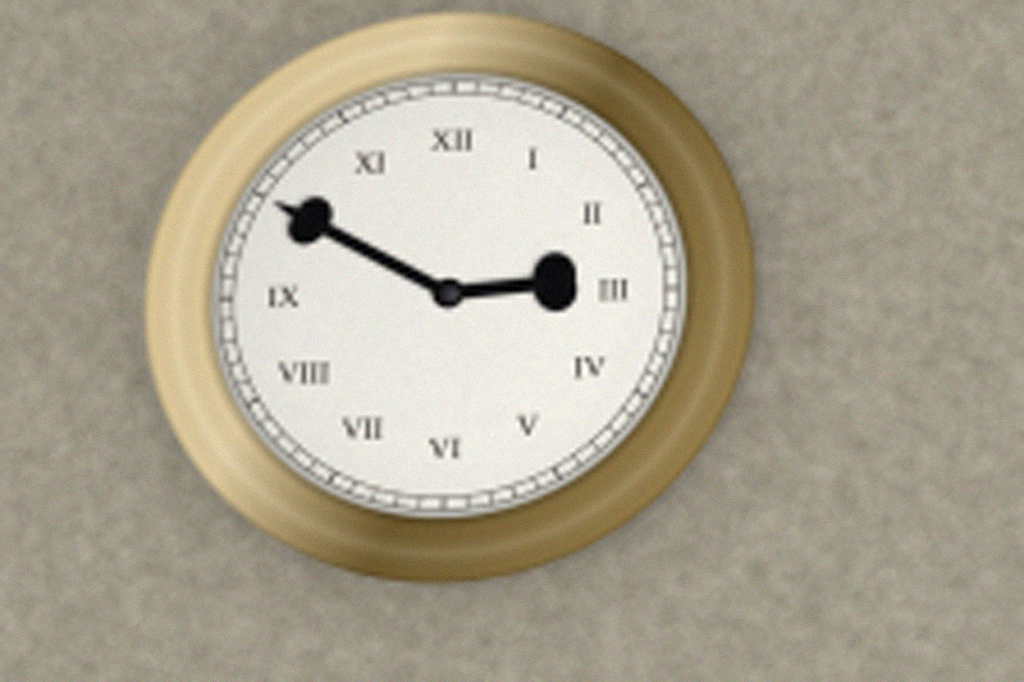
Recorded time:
2,50
